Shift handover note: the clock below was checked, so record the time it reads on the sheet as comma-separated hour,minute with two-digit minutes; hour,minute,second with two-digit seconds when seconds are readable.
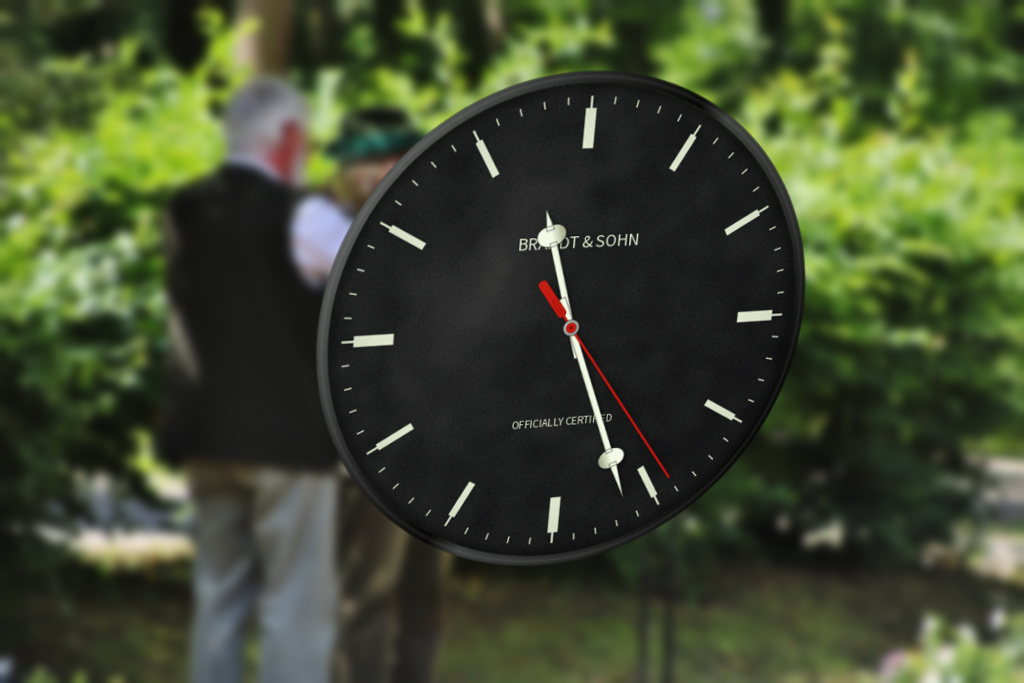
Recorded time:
11,26,24
